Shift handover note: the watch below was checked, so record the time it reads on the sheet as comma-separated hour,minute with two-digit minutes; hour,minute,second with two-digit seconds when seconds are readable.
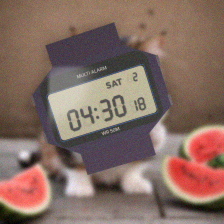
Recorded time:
4,30,18
